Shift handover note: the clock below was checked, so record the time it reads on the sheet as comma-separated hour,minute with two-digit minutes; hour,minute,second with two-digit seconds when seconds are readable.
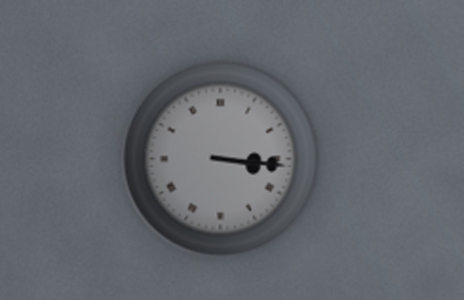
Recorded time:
3,16
